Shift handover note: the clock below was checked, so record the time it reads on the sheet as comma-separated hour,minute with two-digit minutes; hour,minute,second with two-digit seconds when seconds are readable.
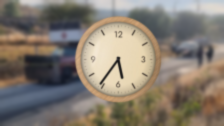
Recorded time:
5,36
